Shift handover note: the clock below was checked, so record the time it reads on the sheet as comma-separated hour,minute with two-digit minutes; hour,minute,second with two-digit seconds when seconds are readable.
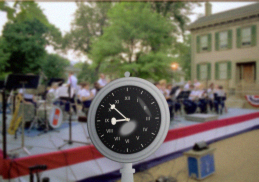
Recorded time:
8,52
